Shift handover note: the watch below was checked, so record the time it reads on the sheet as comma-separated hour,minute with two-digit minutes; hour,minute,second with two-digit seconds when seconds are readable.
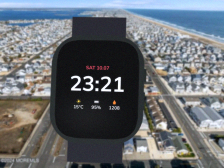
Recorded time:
23,21
